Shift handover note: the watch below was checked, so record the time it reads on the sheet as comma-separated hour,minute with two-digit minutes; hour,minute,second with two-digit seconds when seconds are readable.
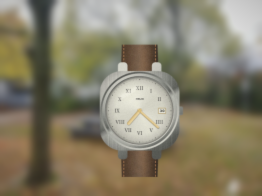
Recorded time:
7,22
